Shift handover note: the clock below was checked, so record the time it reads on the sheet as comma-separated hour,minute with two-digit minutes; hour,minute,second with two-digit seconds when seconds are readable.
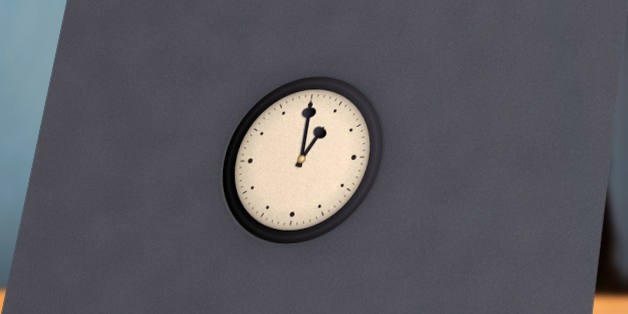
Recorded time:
1,00
